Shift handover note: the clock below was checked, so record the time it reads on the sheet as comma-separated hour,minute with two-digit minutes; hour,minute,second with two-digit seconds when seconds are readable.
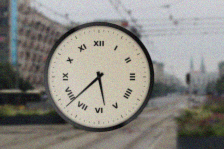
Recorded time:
5,38
